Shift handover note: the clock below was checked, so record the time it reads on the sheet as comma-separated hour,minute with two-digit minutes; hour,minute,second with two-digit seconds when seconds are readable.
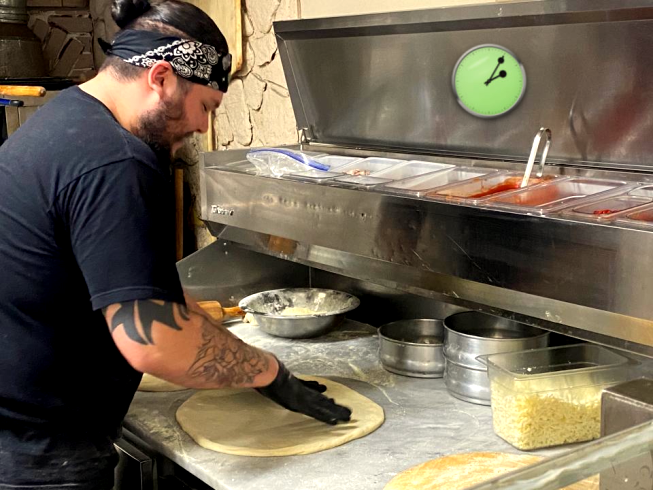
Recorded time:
2,05
